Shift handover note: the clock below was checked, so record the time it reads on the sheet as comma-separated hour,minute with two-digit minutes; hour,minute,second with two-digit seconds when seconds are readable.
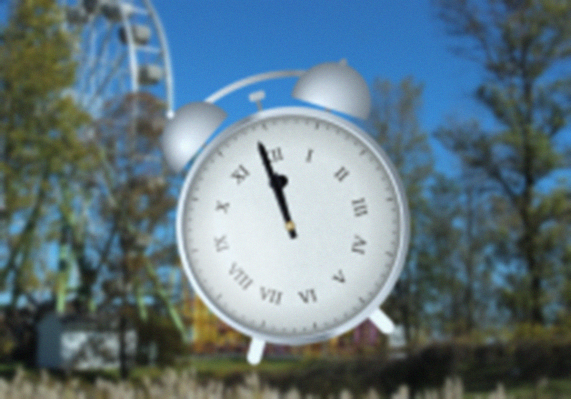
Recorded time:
11,59
